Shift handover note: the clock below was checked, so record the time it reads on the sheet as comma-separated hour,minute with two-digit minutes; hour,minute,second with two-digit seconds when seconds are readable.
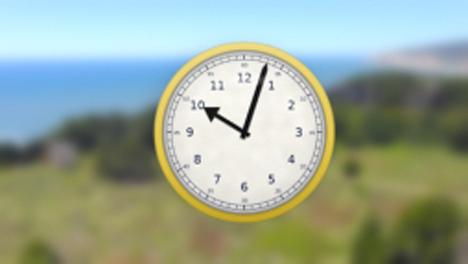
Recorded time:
10,03
